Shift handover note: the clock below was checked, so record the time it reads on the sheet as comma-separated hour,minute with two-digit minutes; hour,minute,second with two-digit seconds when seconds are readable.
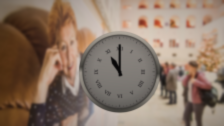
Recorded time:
11,00
